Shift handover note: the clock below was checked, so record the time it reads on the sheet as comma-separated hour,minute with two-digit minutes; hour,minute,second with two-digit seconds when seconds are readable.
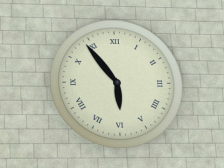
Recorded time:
5,54
